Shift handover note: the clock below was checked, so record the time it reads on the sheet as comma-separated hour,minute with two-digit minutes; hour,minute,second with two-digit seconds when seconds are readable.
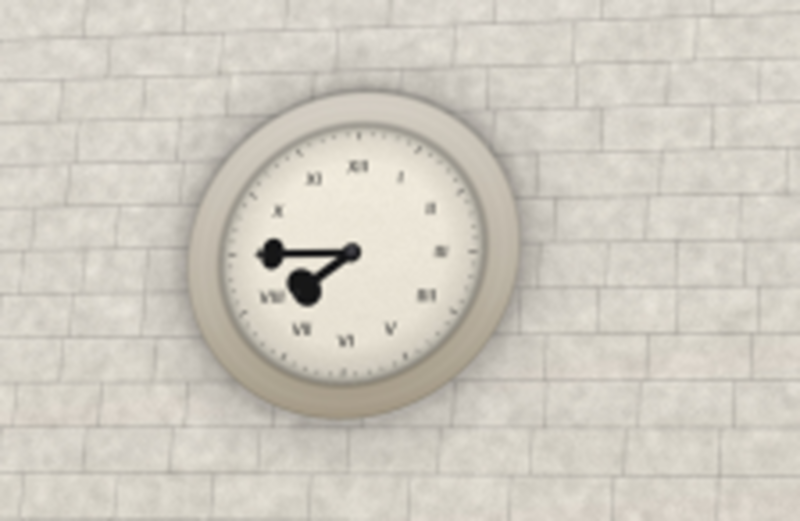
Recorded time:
7,45
